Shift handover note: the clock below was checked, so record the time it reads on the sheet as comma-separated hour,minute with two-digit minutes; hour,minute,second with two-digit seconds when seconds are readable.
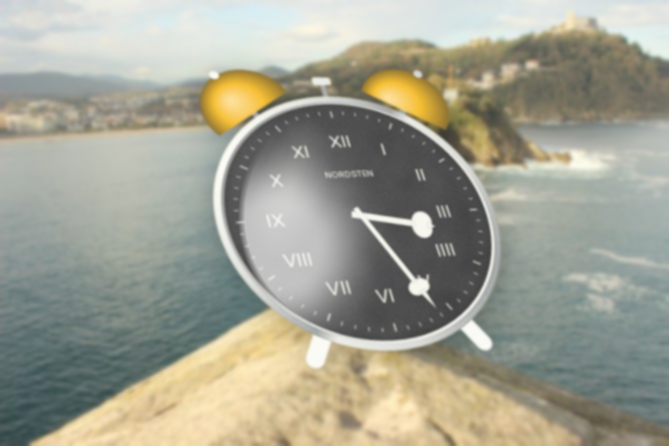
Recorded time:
3,26
